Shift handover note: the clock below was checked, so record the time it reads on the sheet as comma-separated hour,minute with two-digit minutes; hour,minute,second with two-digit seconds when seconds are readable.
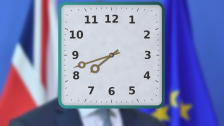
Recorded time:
7,42
